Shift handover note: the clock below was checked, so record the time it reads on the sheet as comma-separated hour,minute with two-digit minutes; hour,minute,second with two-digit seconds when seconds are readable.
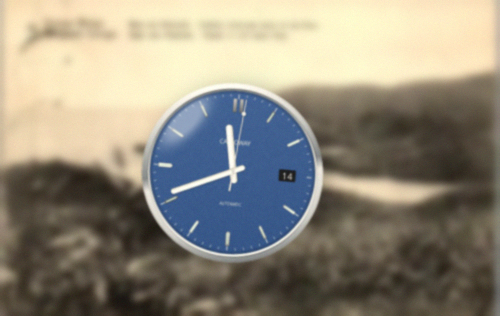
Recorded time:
11,41,01
